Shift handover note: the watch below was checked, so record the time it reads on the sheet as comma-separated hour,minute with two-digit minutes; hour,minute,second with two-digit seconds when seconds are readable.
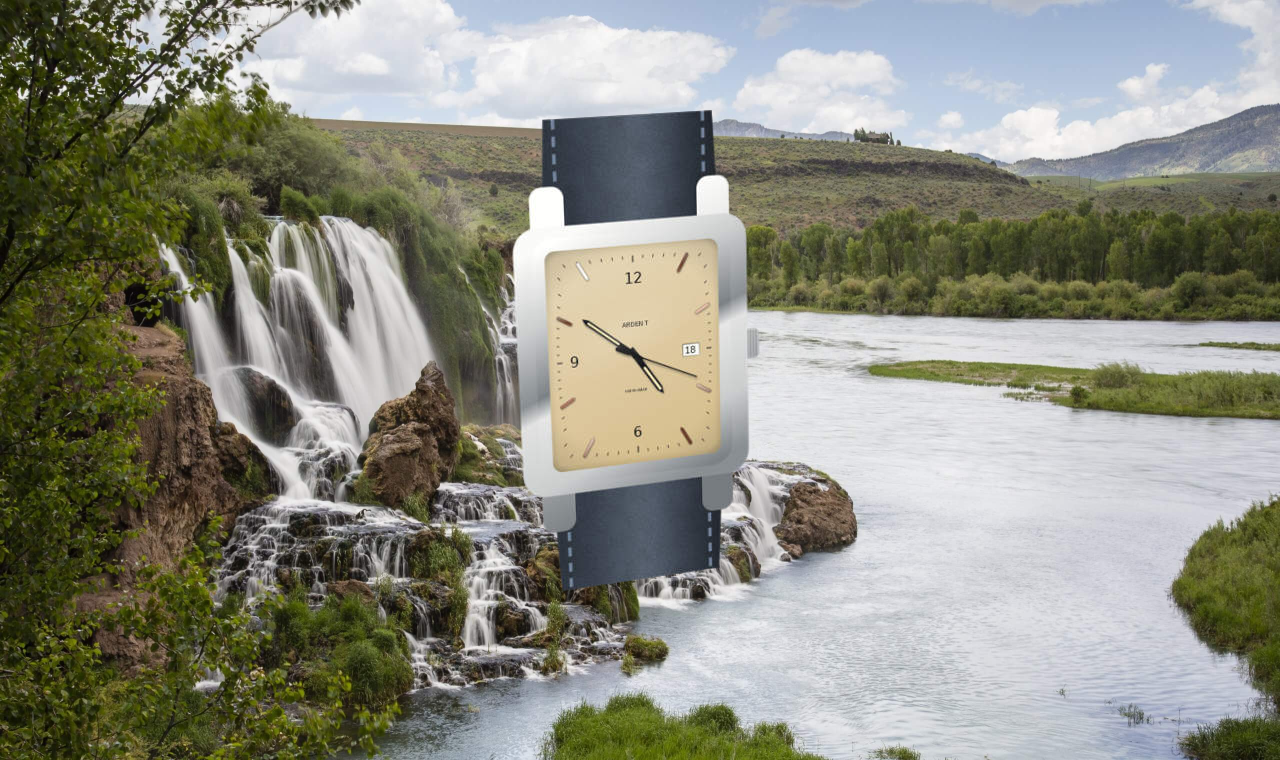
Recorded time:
4,51,19
